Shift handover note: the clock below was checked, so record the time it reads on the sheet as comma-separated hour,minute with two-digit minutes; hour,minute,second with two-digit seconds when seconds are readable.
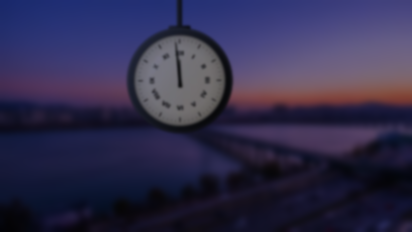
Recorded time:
11,59
